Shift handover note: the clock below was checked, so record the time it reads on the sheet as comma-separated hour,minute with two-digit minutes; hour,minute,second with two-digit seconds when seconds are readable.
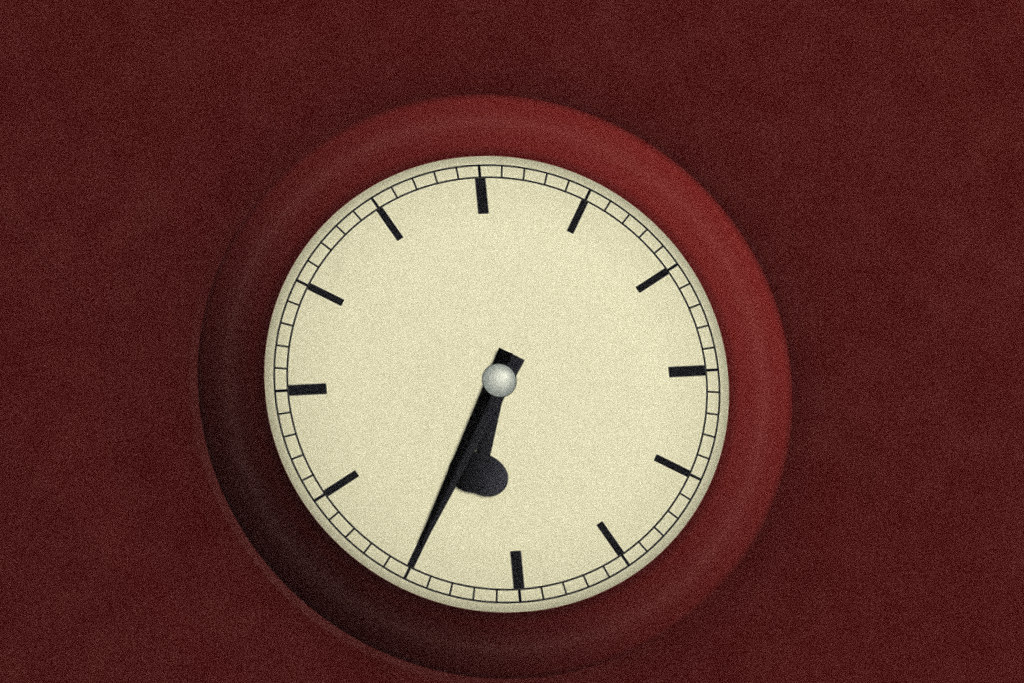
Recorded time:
6,35
